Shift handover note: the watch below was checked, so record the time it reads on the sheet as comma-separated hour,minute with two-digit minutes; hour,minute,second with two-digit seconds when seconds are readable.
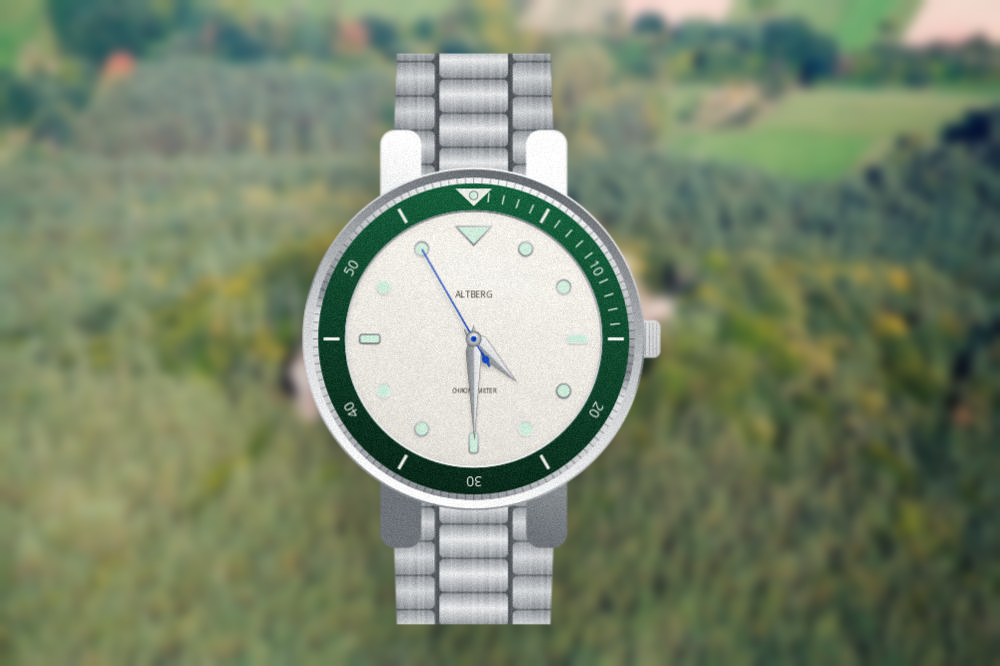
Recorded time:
4,29,55
